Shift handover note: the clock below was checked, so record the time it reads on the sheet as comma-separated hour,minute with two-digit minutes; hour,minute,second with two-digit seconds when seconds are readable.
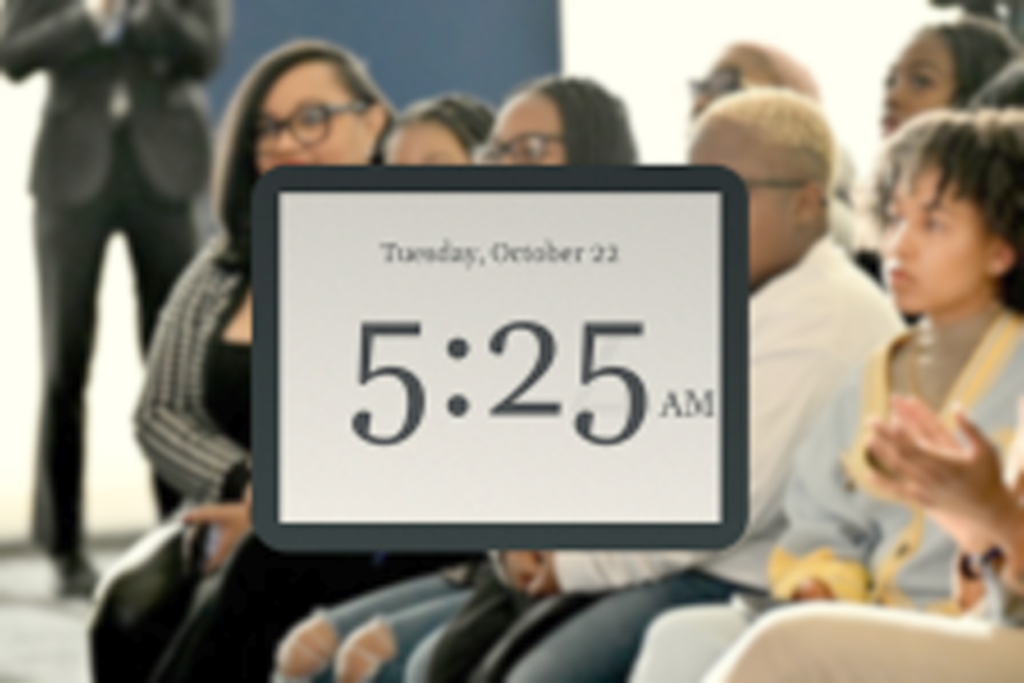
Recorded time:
5,25
